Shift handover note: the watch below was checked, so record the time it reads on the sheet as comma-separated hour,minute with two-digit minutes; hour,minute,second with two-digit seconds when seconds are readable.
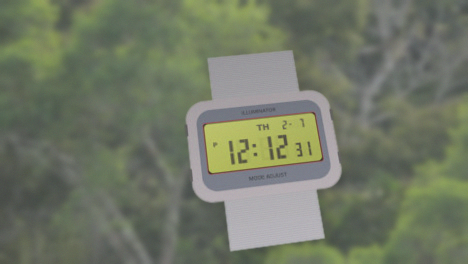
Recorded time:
12,12,31
